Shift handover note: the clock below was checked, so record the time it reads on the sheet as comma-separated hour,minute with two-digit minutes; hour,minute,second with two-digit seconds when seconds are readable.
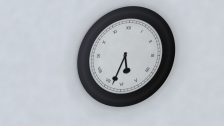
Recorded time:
5,33
